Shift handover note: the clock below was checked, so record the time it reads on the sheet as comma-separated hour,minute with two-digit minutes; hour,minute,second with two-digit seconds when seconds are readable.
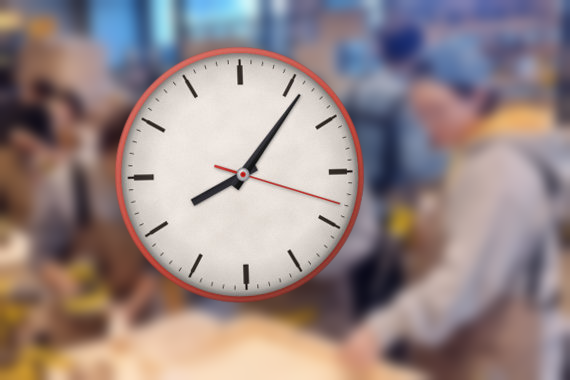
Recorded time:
8,06,18
